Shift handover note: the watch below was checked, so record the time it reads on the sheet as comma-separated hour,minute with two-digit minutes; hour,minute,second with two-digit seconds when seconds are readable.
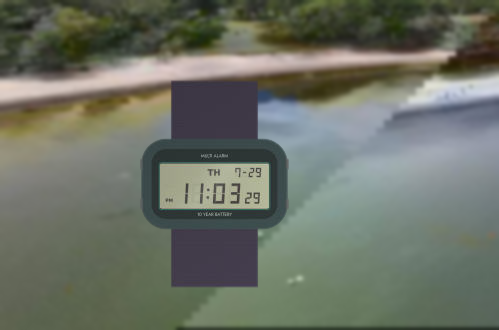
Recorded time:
11,03,29
